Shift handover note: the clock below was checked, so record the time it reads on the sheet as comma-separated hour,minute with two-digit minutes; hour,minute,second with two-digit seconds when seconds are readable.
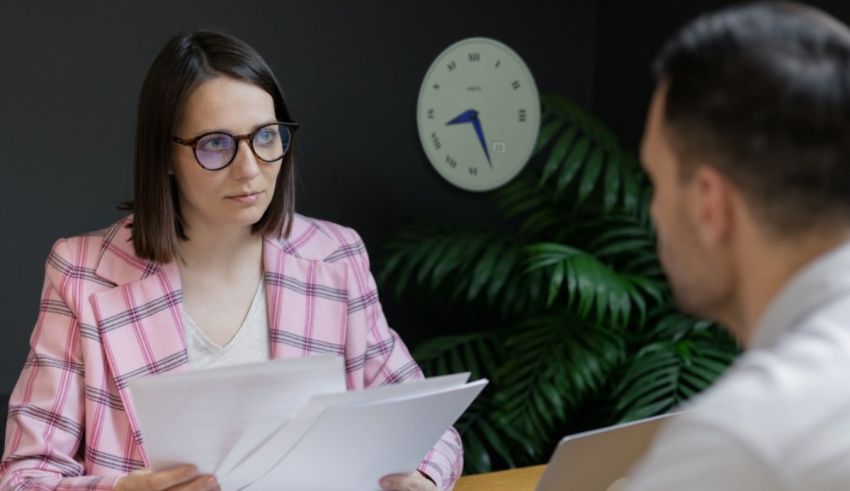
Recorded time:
8,26
